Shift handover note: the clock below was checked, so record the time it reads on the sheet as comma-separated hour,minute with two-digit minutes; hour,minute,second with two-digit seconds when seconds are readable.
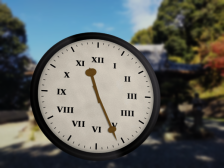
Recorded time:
11,26
